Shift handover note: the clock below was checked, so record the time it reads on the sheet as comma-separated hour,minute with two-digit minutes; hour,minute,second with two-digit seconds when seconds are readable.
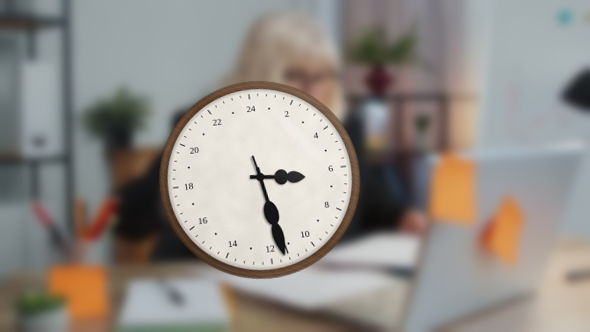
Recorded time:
6,28,28
